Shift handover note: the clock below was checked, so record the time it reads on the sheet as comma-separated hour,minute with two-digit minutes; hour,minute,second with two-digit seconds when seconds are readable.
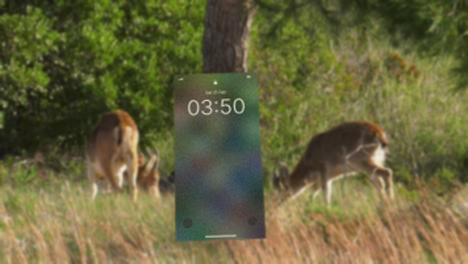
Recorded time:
3,50
